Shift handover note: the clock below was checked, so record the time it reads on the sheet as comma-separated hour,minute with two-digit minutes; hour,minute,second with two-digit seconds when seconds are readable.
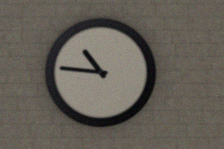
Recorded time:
10,46
